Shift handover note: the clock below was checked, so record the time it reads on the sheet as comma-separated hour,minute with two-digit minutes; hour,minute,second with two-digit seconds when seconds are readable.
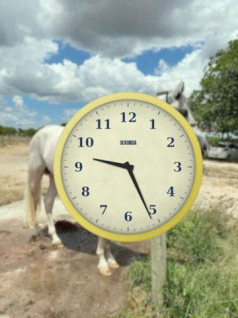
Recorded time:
9,26
